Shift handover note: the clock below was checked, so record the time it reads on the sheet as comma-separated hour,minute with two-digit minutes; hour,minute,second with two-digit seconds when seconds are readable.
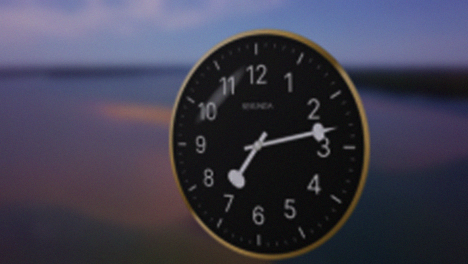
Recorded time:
7,13
